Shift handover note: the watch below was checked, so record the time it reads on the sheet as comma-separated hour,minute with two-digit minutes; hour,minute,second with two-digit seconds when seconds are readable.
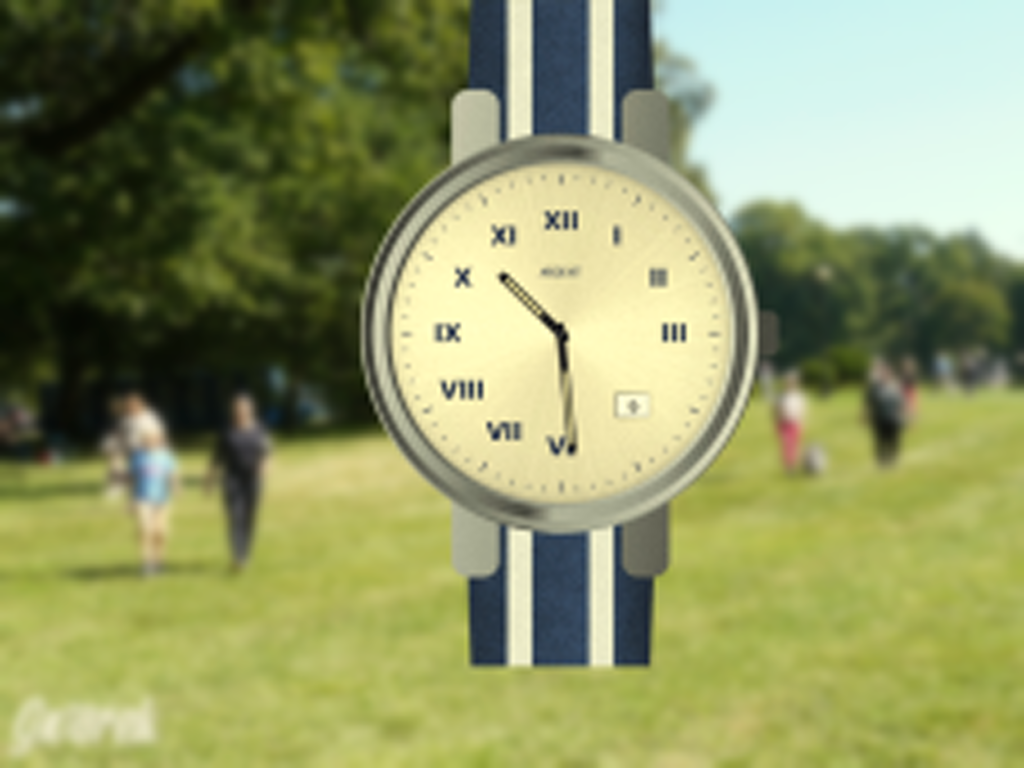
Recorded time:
10,29
